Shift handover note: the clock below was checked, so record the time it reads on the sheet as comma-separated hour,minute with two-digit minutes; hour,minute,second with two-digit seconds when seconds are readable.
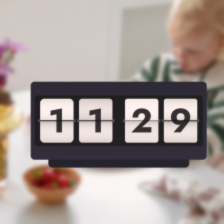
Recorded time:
11,29
